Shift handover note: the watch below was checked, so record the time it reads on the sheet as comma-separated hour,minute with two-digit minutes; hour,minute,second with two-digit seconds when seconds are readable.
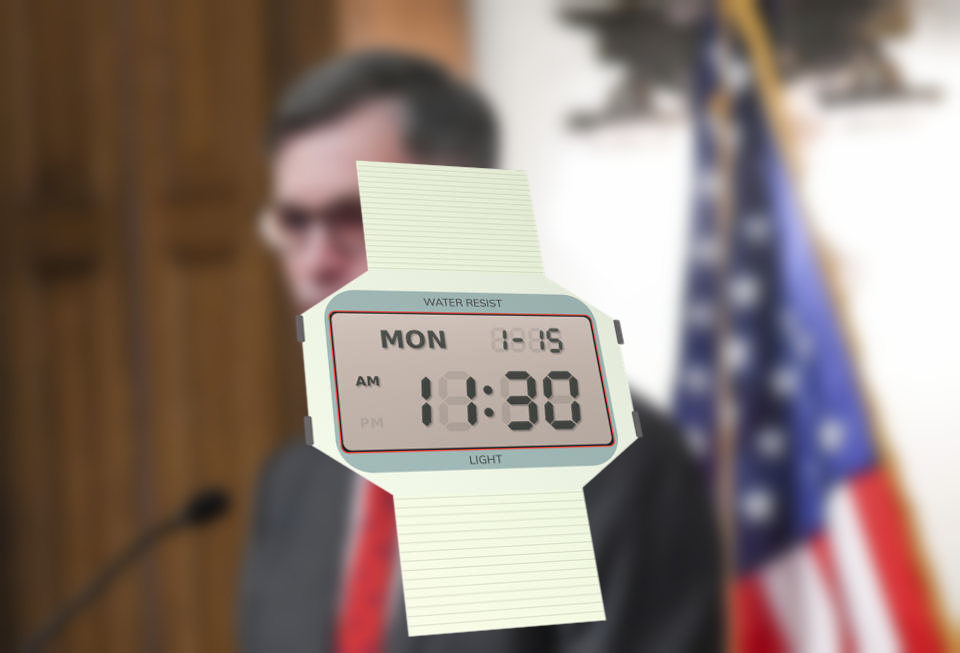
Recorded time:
11,30
